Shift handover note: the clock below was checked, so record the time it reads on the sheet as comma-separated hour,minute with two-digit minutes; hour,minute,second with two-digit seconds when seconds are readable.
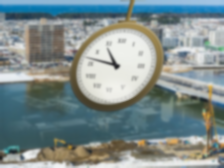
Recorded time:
10,47
